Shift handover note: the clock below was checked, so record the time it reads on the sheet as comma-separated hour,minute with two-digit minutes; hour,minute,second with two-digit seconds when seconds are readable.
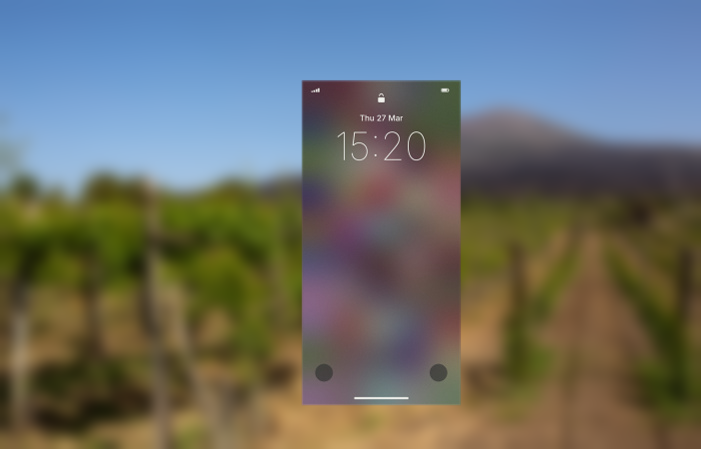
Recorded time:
15,20
